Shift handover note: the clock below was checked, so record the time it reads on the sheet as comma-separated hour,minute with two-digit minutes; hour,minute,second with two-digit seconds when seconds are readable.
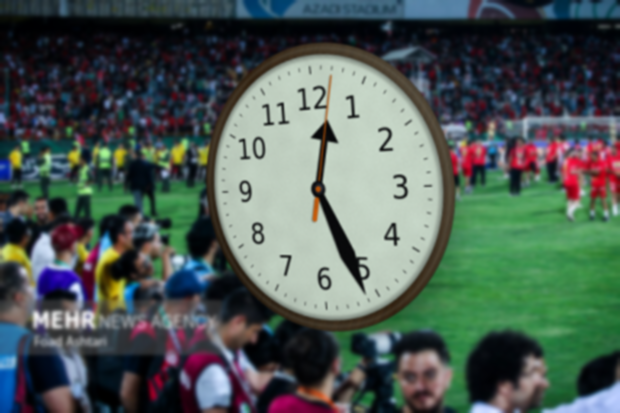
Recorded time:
12,26,02
